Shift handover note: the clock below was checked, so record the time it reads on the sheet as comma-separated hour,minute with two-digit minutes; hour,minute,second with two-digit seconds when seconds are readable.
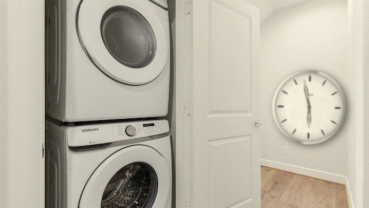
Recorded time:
5,58
